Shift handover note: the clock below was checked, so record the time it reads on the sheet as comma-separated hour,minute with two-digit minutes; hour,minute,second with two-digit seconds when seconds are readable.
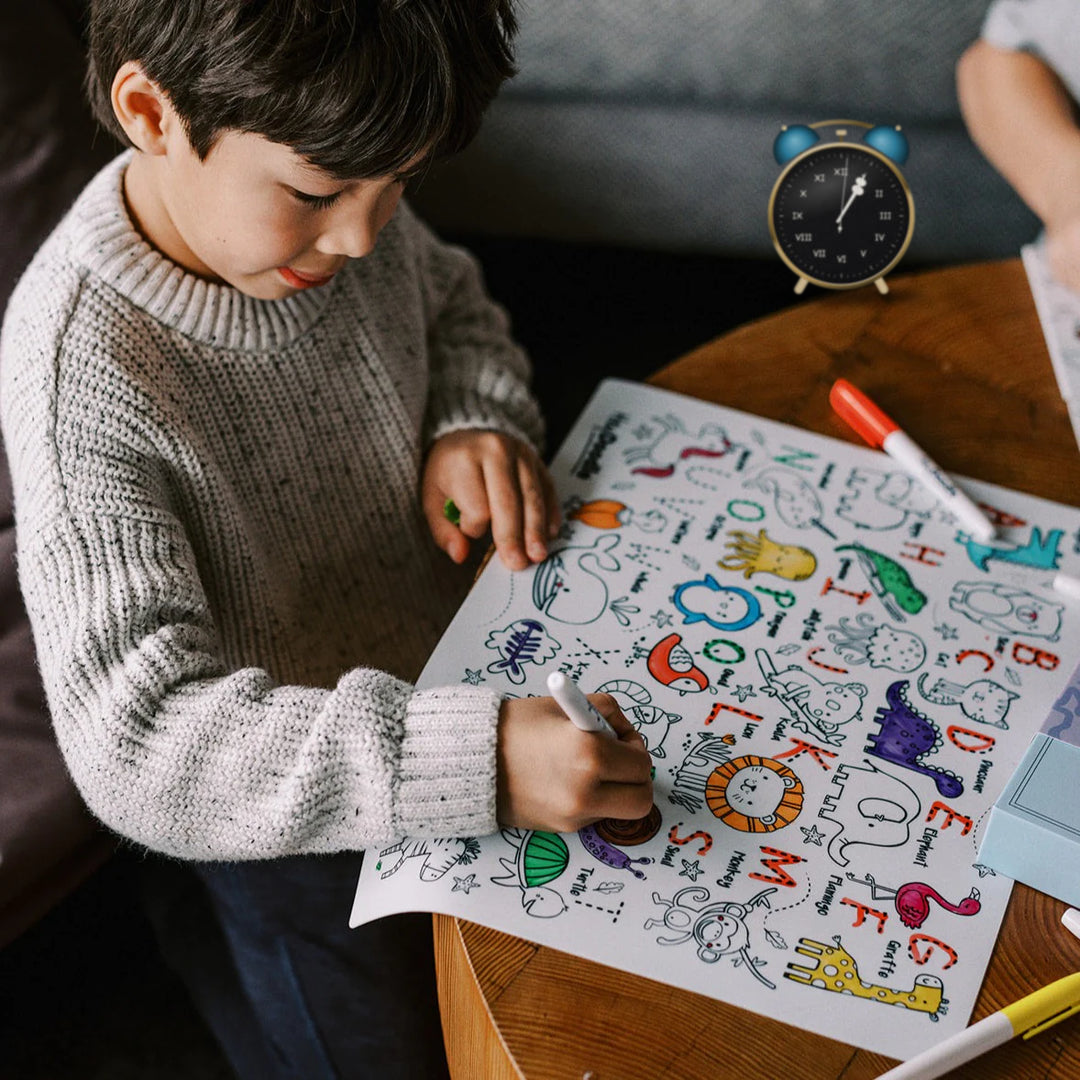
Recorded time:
1,05,01
